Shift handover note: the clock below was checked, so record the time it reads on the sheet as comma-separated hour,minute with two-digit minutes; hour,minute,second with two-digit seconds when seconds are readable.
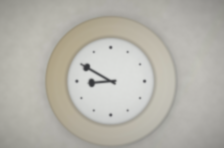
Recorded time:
8,50
